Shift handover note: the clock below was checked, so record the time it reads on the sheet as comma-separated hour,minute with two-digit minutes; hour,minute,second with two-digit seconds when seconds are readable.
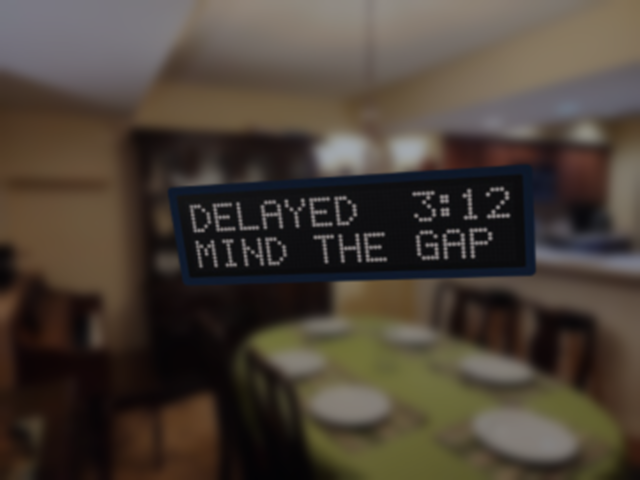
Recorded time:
3,12
